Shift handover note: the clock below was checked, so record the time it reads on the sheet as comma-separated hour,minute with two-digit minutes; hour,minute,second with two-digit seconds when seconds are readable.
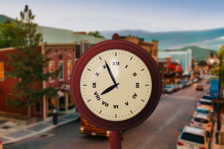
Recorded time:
7,56
